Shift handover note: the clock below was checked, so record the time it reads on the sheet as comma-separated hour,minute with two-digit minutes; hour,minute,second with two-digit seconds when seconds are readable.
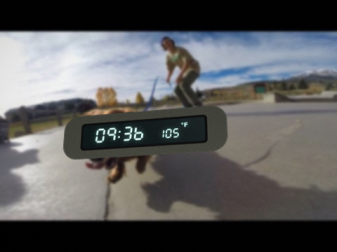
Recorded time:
9,36
